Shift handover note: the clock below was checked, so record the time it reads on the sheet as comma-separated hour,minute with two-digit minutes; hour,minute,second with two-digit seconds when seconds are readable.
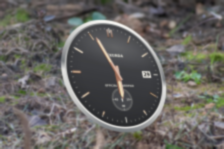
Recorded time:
5,56
